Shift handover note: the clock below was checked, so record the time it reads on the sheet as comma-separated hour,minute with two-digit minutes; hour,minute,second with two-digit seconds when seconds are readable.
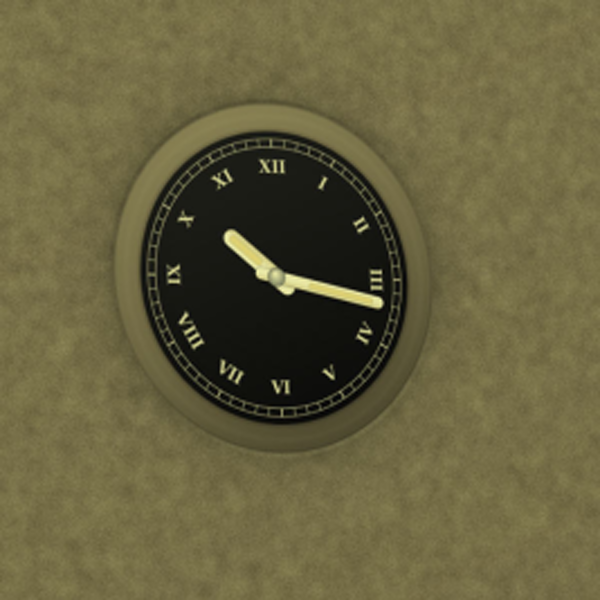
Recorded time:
10,17
